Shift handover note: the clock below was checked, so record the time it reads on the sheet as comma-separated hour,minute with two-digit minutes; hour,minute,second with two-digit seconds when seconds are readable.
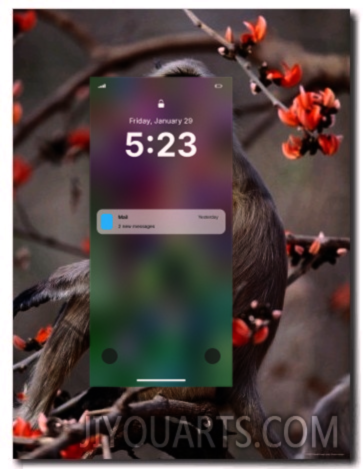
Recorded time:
5,23
